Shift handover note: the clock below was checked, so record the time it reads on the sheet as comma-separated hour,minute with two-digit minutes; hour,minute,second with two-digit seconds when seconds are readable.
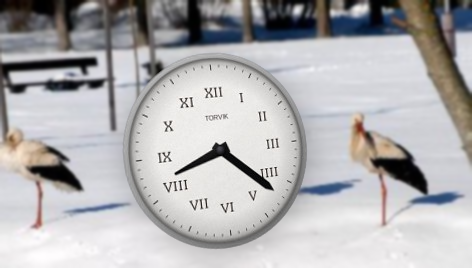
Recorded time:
8,22
